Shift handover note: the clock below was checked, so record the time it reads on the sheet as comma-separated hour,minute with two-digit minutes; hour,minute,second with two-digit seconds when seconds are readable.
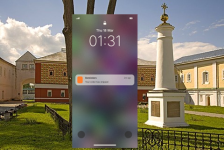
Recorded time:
1,31
